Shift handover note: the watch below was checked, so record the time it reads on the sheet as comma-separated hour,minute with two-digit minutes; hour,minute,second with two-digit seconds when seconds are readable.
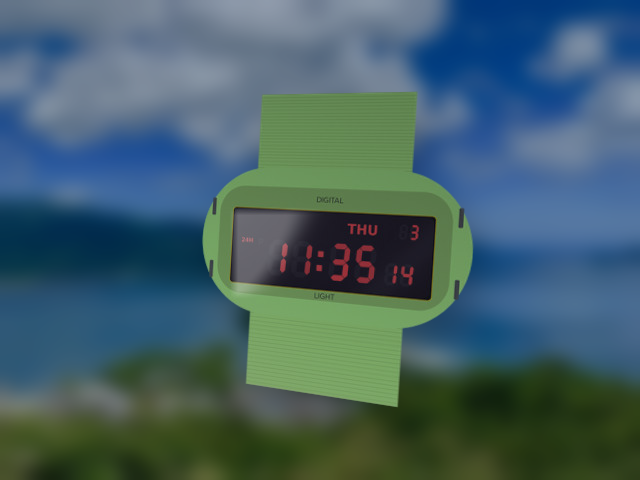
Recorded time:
11,35,14
